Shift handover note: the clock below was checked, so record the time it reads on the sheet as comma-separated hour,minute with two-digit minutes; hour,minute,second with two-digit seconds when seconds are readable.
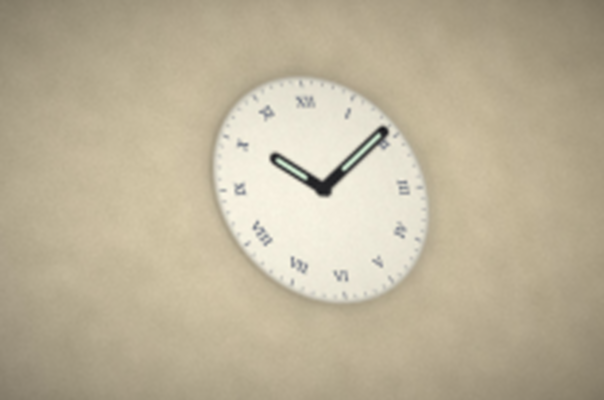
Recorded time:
10,09
